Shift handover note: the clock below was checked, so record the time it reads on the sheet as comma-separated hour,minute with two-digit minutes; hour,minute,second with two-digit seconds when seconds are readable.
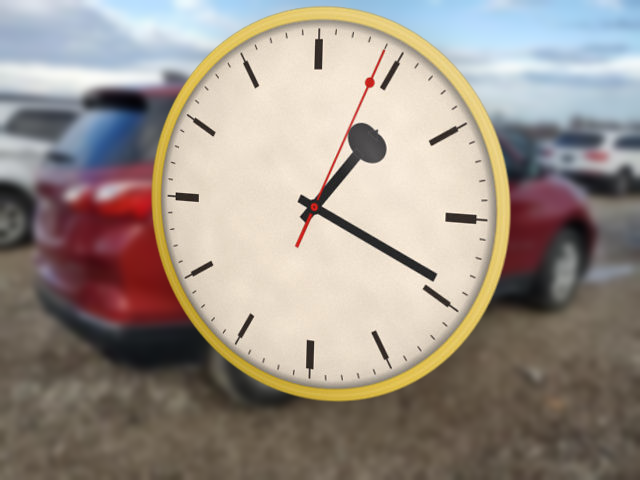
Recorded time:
1,19,04
